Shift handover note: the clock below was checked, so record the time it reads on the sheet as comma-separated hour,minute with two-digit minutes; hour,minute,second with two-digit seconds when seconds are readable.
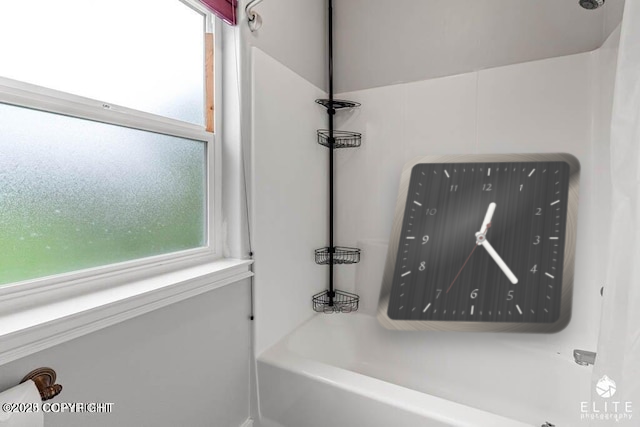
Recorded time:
12,23,34
